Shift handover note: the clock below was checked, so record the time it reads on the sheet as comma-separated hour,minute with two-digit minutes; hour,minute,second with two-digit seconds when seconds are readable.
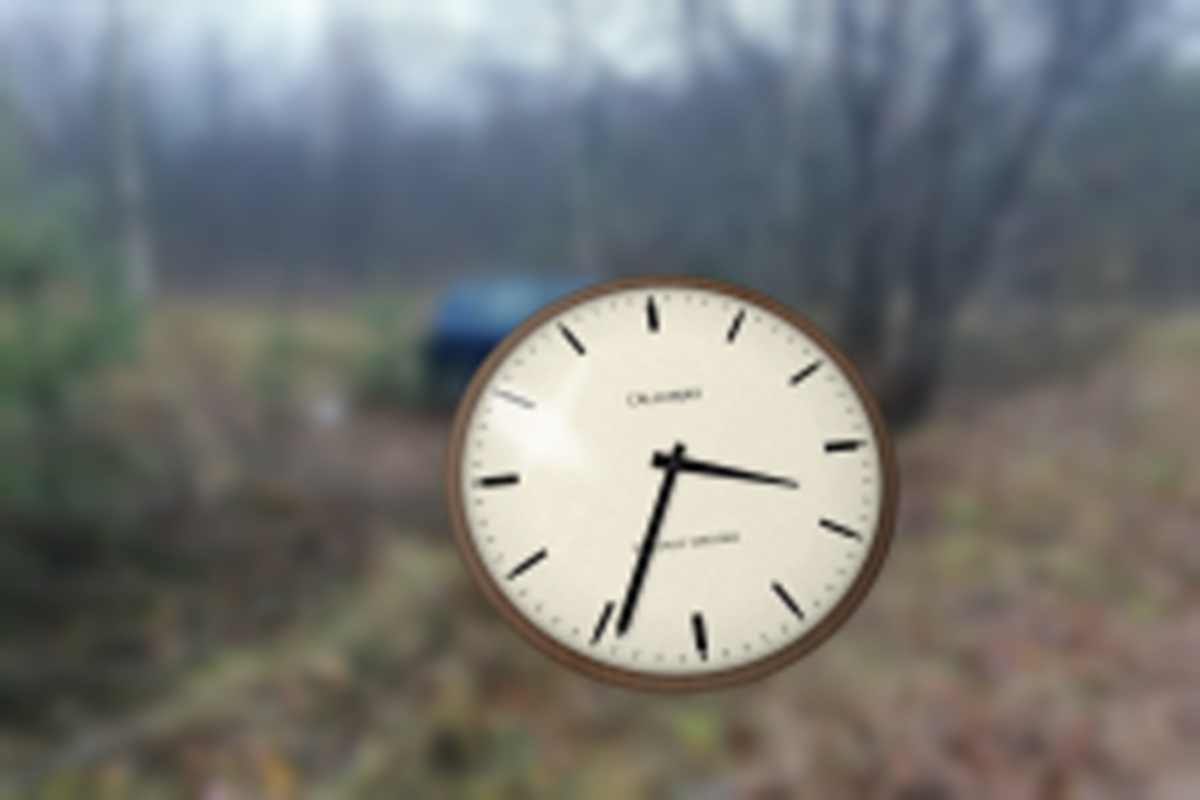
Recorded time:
3,34
